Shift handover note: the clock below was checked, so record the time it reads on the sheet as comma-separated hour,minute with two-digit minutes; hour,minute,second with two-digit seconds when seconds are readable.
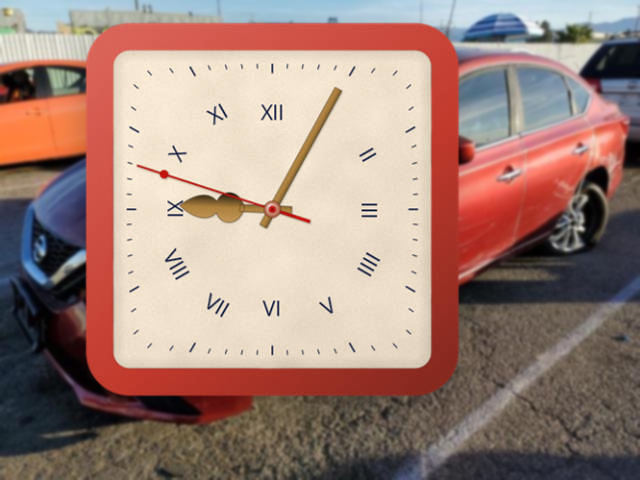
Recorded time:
9,04,48
